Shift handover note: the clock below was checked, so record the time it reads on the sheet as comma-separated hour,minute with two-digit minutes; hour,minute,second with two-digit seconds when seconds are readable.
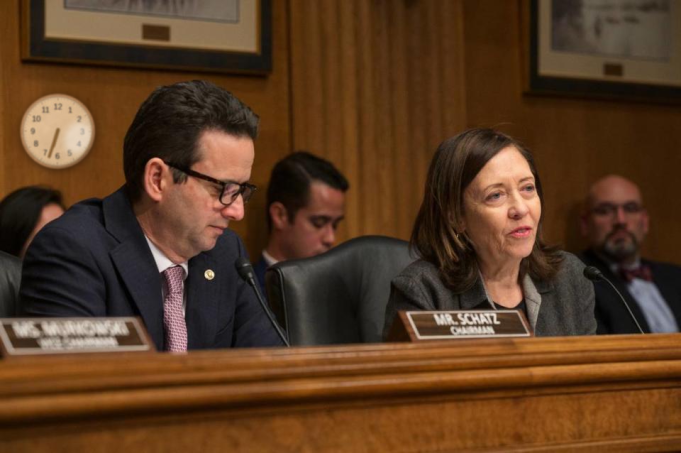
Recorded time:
6,33
